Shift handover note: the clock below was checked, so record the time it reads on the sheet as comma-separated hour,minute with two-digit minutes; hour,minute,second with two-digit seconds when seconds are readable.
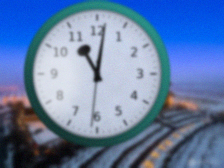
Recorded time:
11,01,31
